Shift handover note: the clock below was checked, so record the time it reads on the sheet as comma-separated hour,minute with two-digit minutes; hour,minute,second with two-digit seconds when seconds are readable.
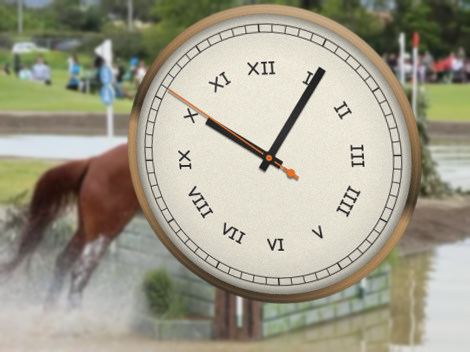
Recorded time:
10,05,51
